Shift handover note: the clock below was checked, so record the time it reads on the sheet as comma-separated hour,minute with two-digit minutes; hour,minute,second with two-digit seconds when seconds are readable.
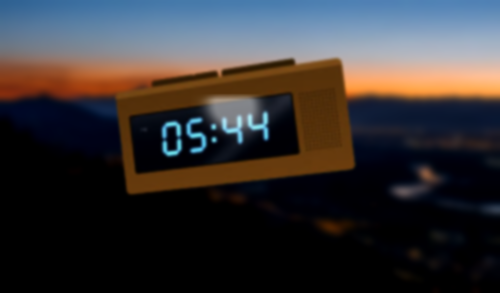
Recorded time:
5,44
